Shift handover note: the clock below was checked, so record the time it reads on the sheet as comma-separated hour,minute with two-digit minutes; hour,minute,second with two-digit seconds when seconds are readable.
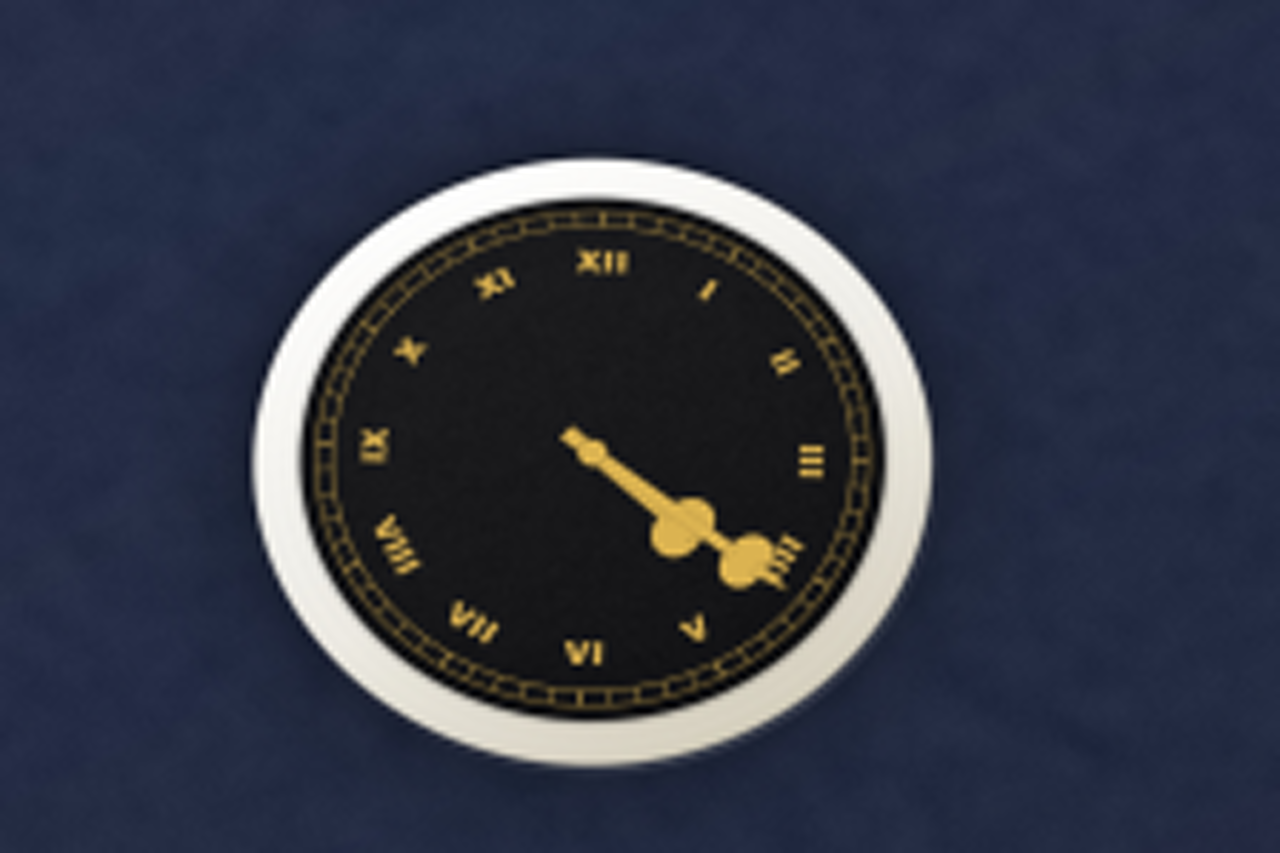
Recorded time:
4,21
